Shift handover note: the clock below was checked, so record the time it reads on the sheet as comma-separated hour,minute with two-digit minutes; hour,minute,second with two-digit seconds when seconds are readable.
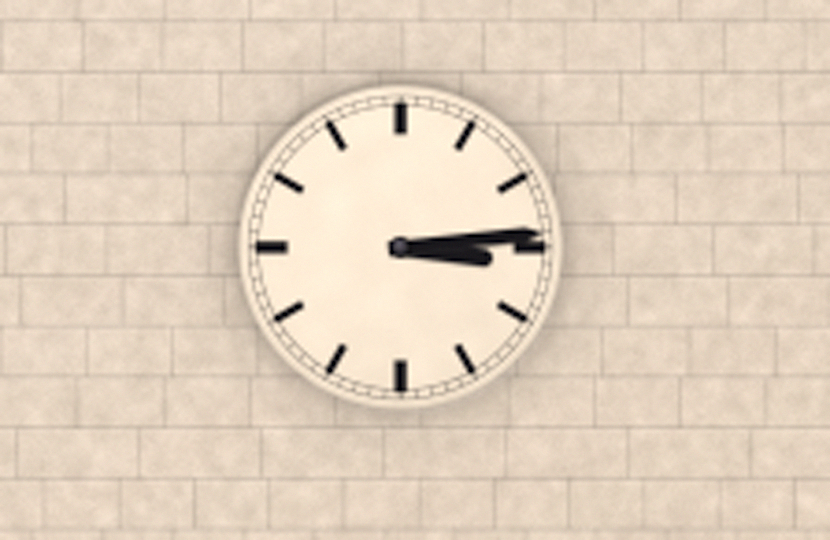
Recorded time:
3,14
